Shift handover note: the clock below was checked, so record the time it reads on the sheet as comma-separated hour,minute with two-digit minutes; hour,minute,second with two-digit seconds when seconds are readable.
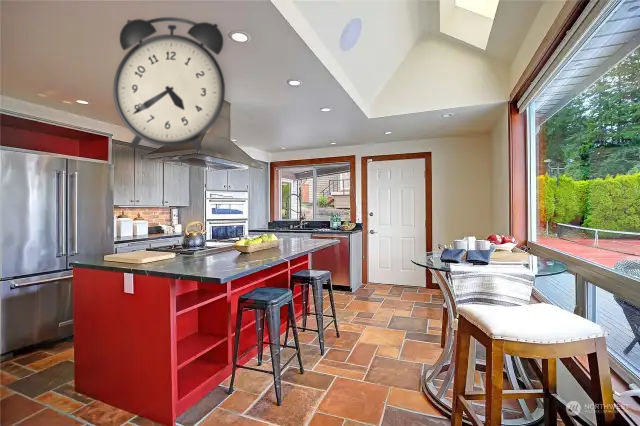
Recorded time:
4,39
